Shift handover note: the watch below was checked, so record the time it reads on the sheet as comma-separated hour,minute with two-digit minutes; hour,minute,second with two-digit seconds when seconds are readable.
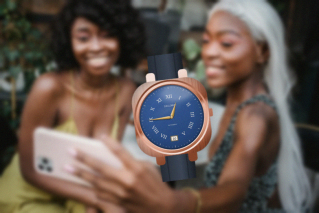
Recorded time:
12,45
